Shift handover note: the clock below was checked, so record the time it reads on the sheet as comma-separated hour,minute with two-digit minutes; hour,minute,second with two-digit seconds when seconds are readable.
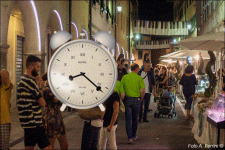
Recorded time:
8,22
